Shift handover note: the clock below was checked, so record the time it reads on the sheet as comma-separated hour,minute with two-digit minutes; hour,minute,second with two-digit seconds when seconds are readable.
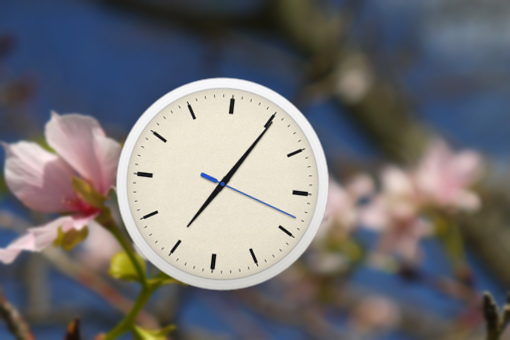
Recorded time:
7,05,18
